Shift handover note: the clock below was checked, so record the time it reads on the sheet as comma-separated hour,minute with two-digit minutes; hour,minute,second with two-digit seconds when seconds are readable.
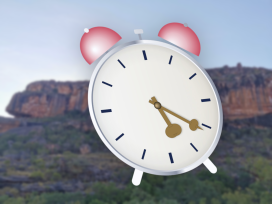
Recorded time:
5,21
